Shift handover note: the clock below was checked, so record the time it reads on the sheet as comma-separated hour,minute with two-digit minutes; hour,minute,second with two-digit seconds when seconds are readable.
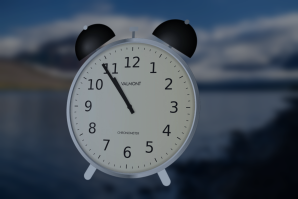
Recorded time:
10,54
